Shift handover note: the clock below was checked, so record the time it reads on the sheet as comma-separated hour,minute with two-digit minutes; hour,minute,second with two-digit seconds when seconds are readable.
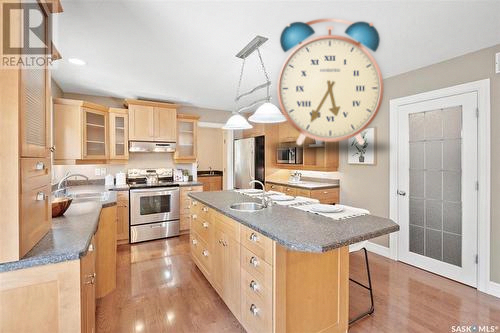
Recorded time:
5,35
